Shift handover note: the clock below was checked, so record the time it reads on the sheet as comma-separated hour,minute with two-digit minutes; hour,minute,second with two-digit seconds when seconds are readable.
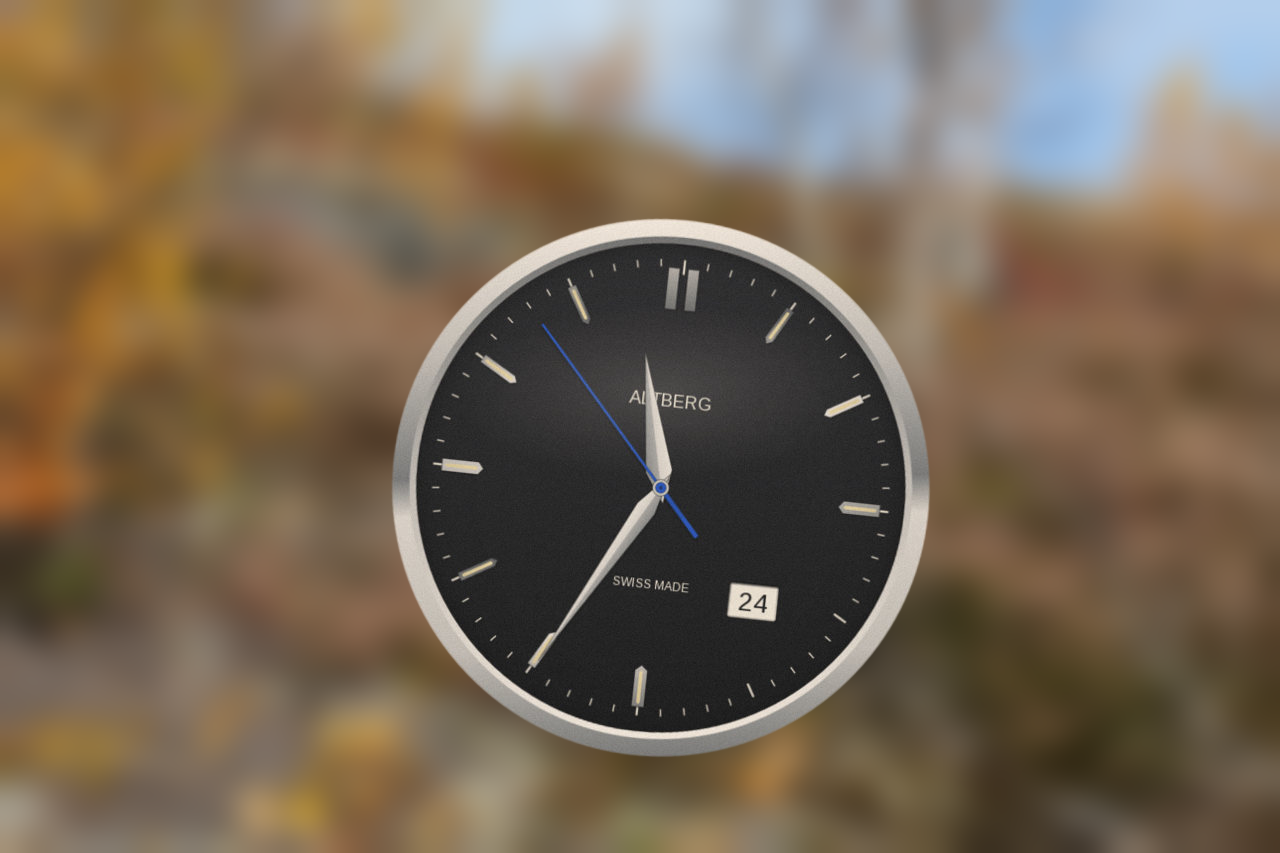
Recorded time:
11,34,53
